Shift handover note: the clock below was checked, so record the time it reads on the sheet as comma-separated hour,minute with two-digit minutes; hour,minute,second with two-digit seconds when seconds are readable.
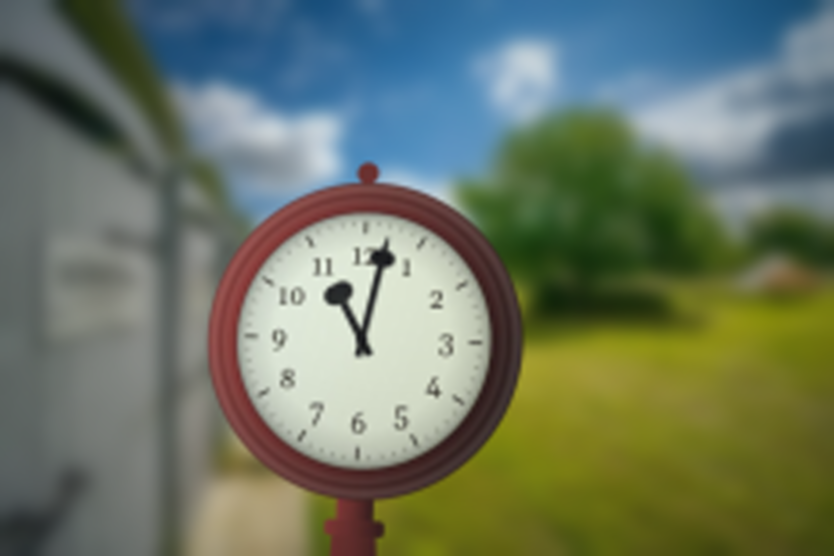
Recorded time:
11,02
